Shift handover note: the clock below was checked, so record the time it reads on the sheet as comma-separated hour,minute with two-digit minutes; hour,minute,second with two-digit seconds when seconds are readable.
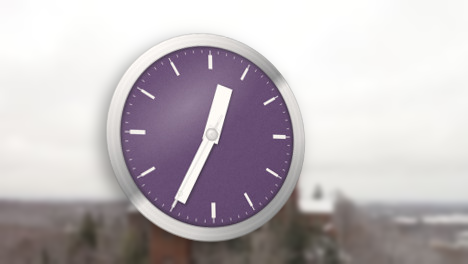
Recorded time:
12,34,35
